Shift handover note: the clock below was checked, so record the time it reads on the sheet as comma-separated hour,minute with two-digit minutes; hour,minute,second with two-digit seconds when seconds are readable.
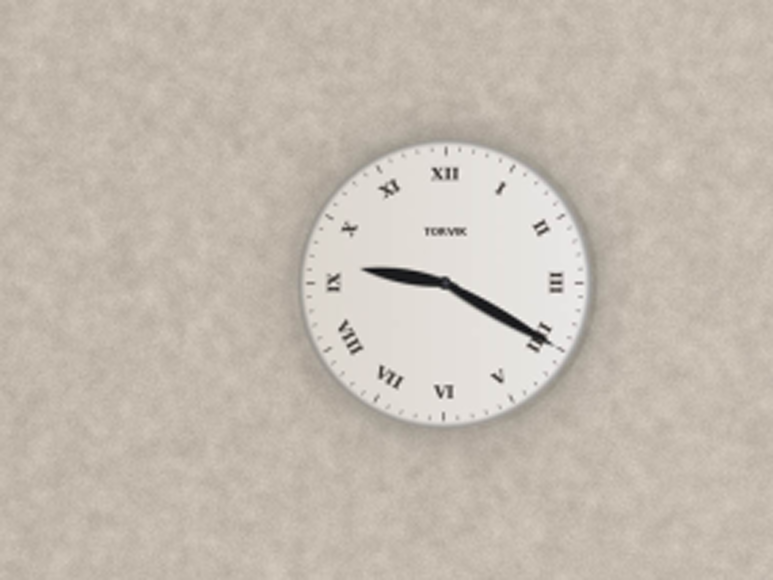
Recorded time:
9,20
